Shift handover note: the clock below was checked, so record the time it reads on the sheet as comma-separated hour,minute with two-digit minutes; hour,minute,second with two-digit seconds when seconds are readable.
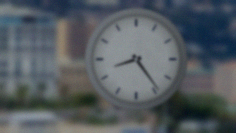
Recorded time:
8,24
